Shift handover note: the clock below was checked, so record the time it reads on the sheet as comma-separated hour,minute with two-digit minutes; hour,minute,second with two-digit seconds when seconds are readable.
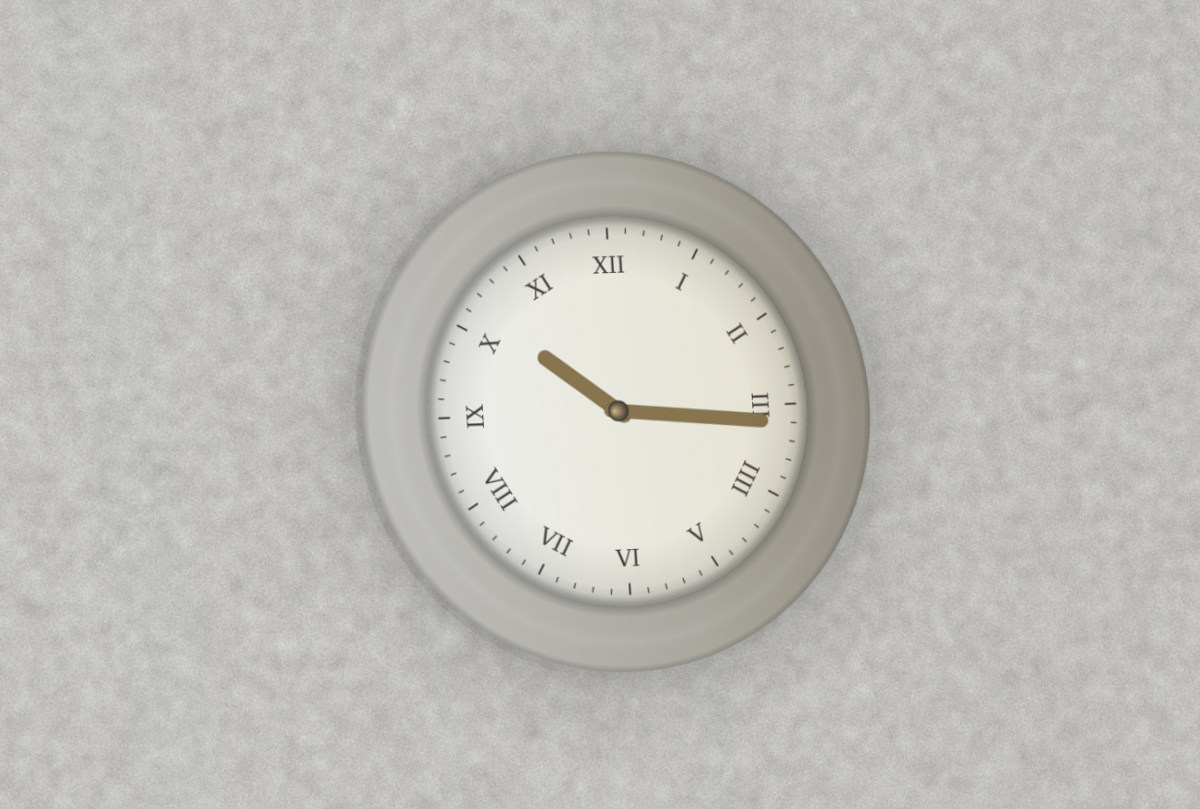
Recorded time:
10,16
